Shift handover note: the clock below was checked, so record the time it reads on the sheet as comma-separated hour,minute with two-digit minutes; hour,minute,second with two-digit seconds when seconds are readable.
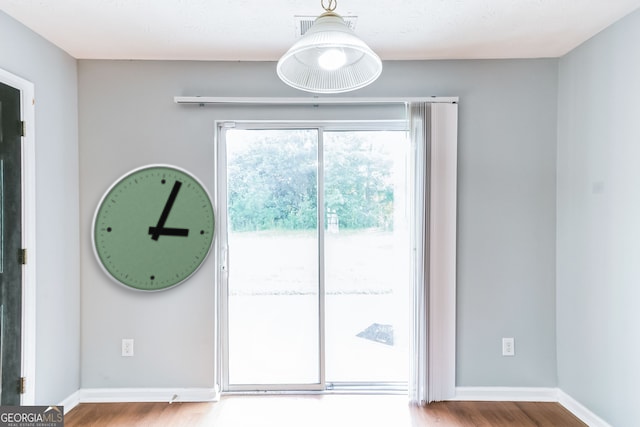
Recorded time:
3,03
